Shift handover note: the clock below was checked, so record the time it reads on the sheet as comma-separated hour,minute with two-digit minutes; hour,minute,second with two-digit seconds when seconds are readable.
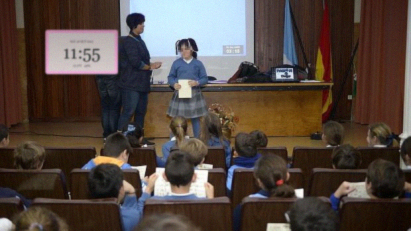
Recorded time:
11,55
